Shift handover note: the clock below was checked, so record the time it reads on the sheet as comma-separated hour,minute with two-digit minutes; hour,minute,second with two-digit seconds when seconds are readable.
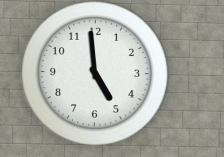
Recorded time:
4,59
